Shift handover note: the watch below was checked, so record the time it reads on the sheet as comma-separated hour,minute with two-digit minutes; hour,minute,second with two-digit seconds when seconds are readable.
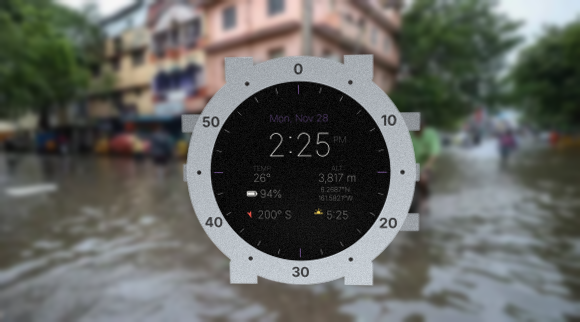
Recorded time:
2,25
